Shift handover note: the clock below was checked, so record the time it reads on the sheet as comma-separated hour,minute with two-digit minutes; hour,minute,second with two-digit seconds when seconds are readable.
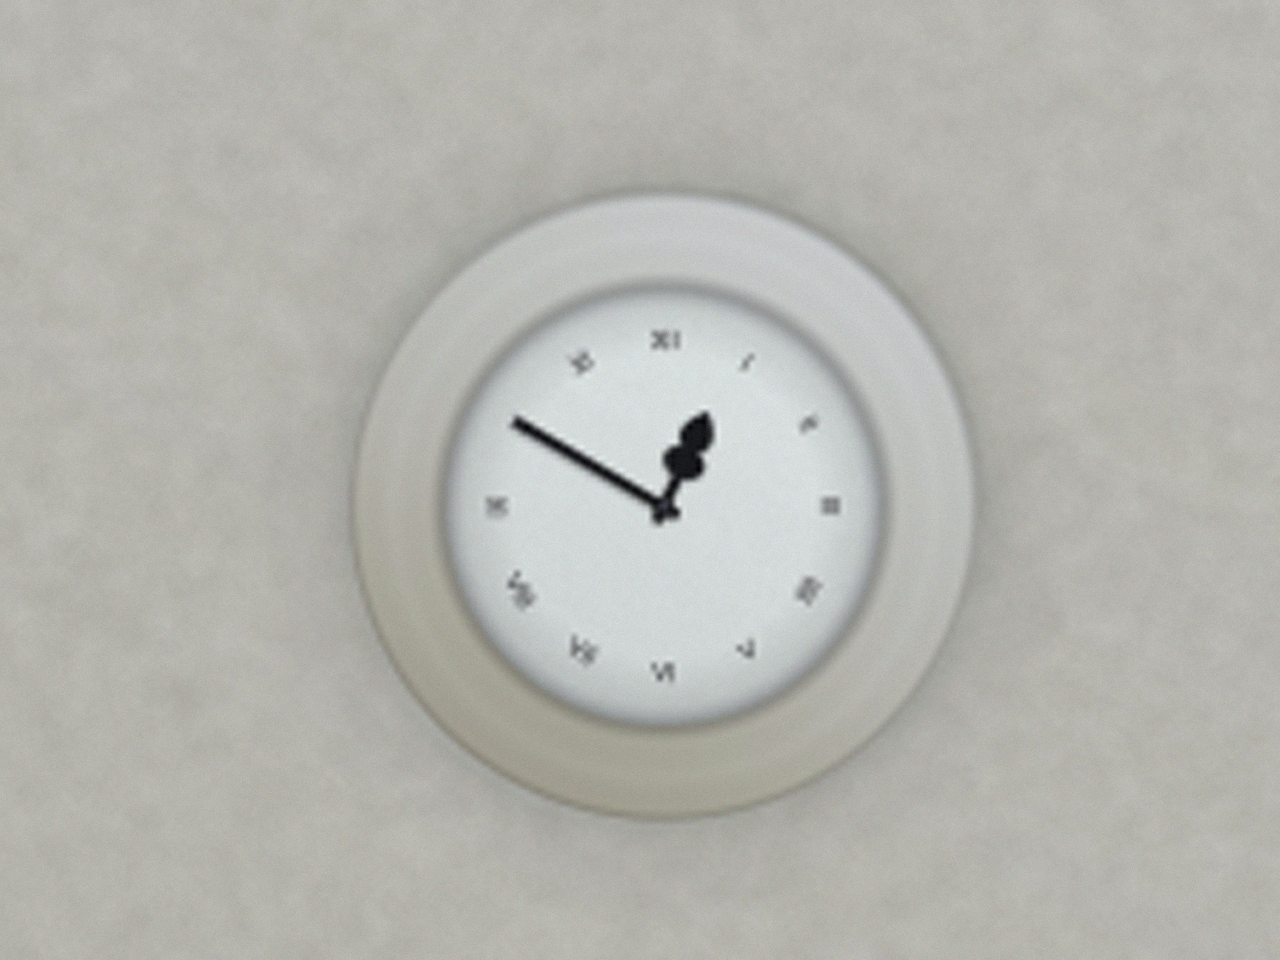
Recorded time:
12,50
